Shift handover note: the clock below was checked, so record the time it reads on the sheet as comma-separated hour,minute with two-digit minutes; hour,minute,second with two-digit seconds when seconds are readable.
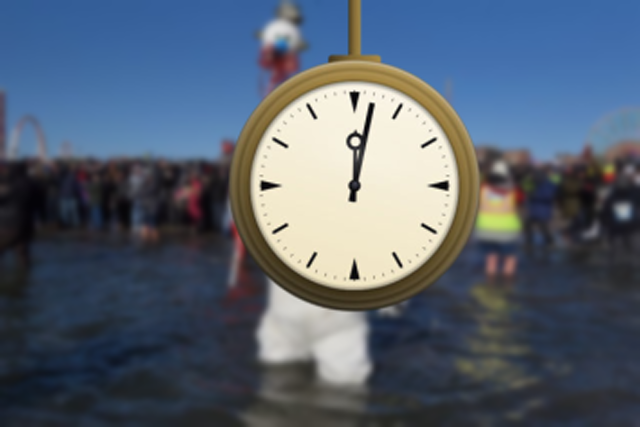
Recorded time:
12,02
